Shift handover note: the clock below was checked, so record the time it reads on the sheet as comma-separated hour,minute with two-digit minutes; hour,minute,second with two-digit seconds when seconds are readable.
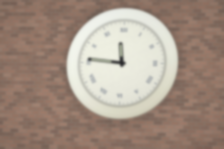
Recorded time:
11,46
